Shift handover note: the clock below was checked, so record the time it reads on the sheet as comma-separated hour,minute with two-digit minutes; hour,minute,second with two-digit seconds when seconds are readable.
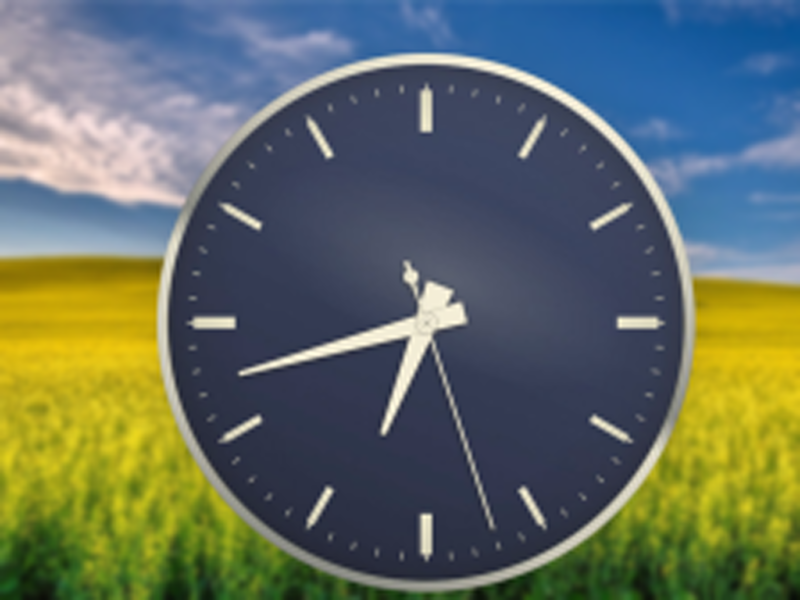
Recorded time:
6,42,27
